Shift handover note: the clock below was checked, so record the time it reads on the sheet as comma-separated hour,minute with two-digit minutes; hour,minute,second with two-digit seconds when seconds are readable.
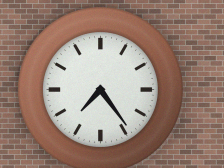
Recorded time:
7,24
